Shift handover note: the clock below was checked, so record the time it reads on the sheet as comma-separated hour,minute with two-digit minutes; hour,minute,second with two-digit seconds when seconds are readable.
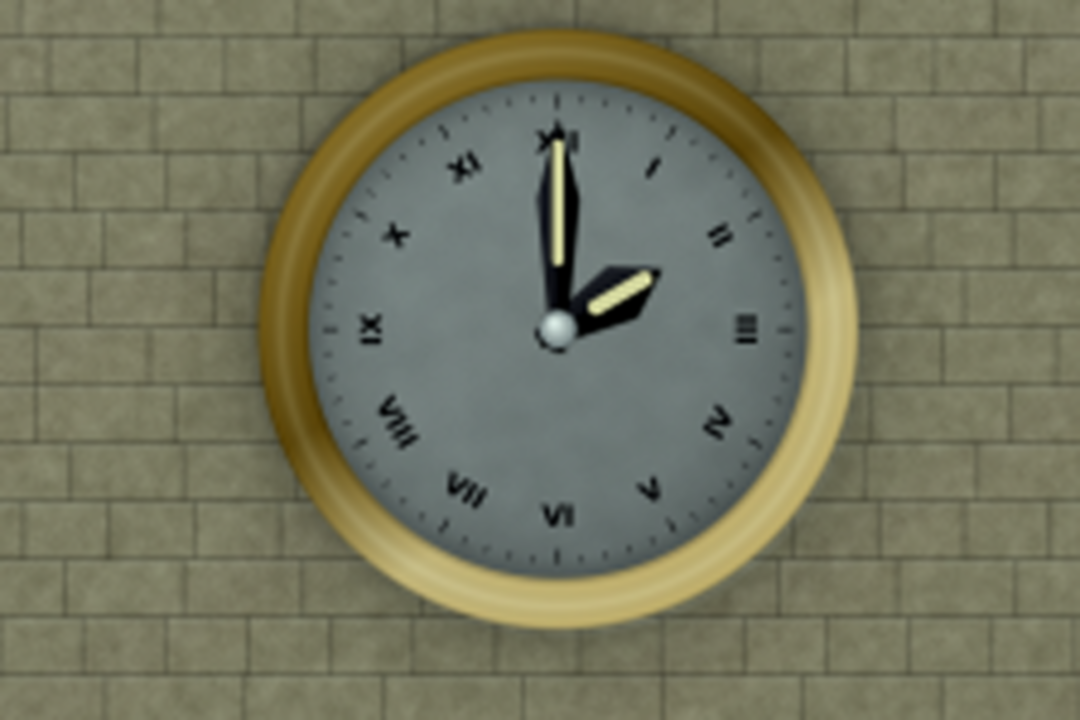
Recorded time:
2,00
